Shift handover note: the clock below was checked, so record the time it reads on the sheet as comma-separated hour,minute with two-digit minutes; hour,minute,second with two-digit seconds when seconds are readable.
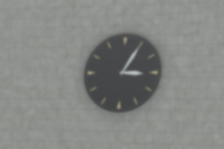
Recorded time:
3,05
